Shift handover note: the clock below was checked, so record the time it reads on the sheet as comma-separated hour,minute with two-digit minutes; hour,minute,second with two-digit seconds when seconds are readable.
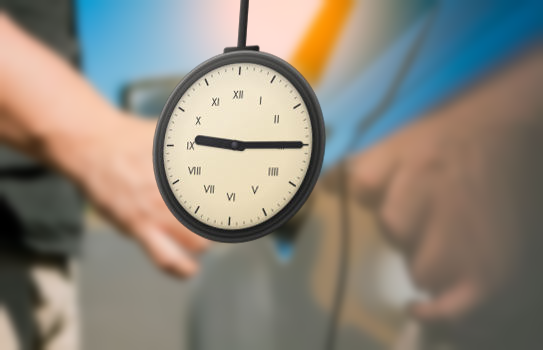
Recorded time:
9,15
